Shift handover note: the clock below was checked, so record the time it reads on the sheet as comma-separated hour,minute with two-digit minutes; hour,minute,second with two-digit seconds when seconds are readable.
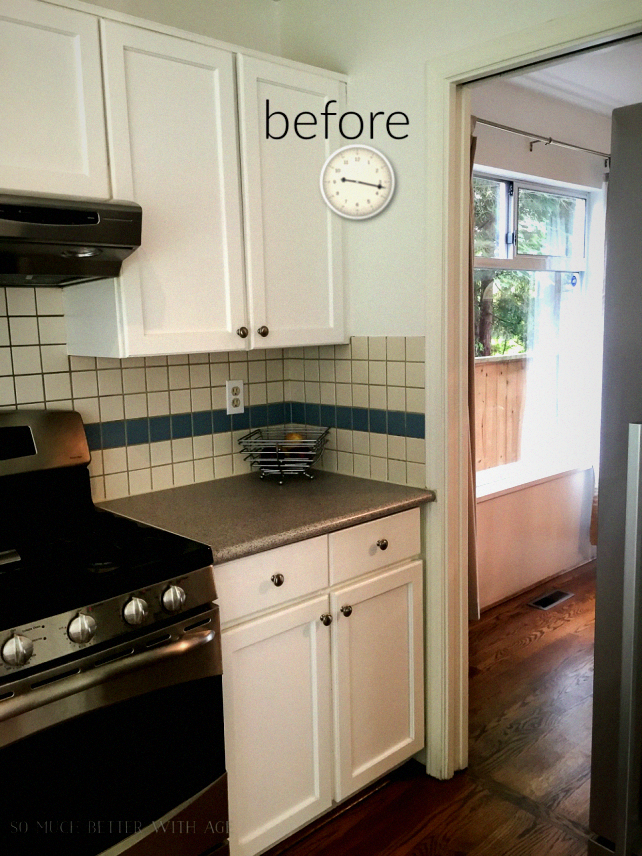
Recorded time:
9,17
